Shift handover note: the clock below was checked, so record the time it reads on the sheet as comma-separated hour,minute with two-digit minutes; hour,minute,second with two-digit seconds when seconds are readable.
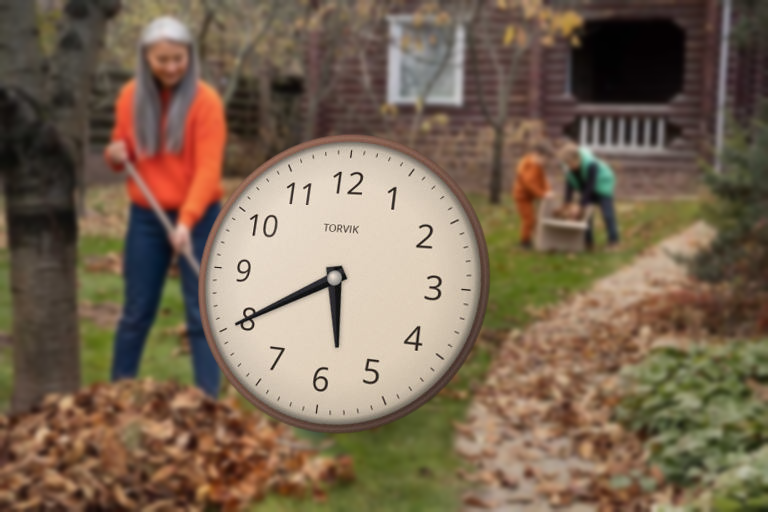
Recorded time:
5,40
